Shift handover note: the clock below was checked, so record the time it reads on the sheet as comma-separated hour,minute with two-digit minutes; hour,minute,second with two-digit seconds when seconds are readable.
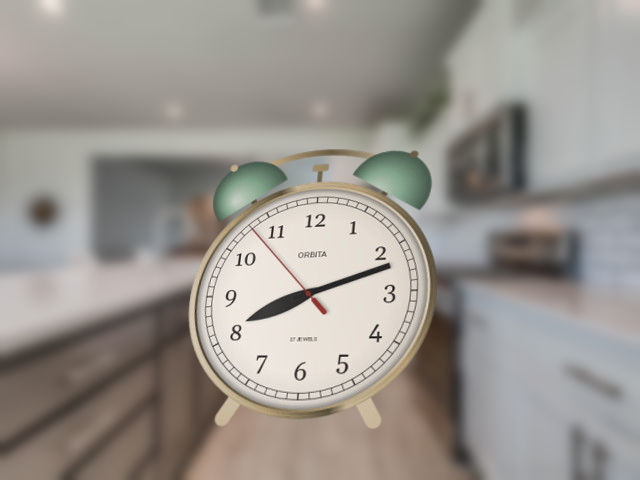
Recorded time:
8,11,53
